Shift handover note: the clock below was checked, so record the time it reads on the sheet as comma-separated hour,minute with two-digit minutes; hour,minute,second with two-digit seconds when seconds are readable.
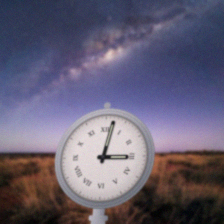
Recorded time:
3,02
